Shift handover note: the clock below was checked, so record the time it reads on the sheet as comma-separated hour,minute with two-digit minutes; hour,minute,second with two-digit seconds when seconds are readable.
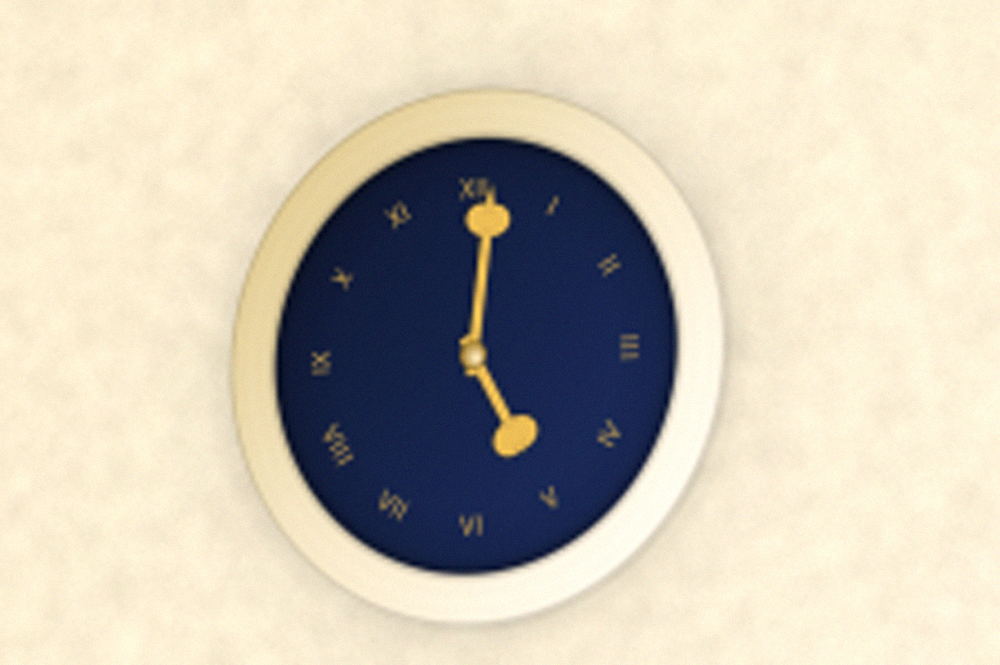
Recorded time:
5,01
